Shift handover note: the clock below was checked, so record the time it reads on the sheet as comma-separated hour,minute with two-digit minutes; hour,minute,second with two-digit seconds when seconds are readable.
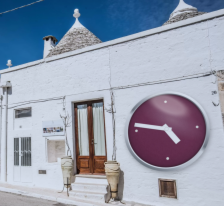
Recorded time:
4,47
